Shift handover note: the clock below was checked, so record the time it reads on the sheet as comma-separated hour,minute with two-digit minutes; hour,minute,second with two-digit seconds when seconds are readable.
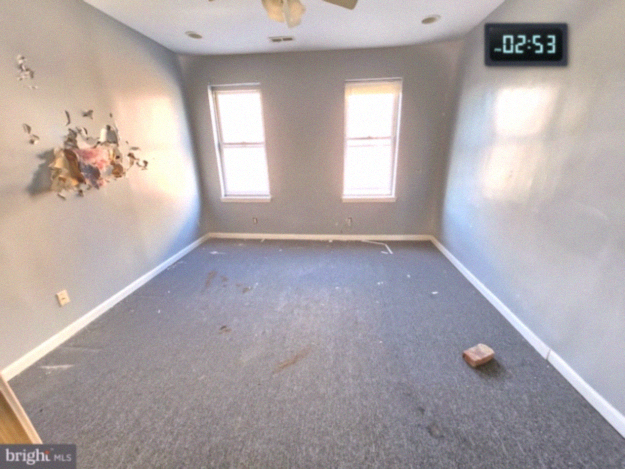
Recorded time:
2,53
